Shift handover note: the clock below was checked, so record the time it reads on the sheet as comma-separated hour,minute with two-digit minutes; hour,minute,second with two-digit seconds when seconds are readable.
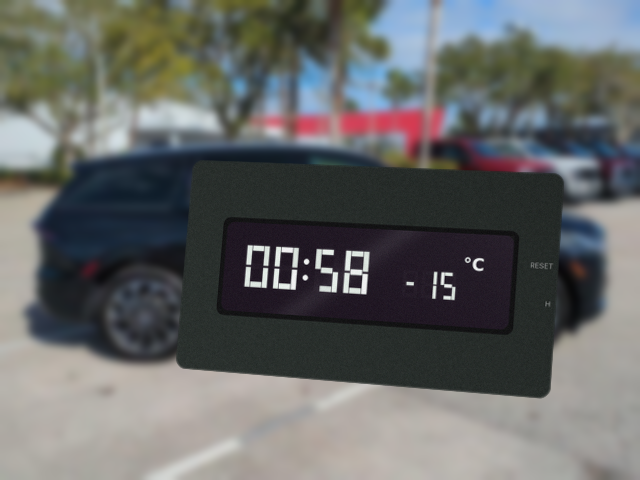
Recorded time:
0,58
